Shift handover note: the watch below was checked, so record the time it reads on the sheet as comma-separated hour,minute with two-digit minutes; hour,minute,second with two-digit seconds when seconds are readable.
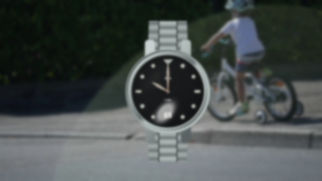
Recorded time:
10,00
